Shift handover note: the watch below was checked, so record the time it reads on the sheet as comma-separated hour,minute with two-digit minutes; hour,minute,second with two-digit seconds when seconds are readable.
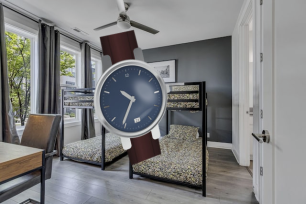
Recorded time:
10,36
